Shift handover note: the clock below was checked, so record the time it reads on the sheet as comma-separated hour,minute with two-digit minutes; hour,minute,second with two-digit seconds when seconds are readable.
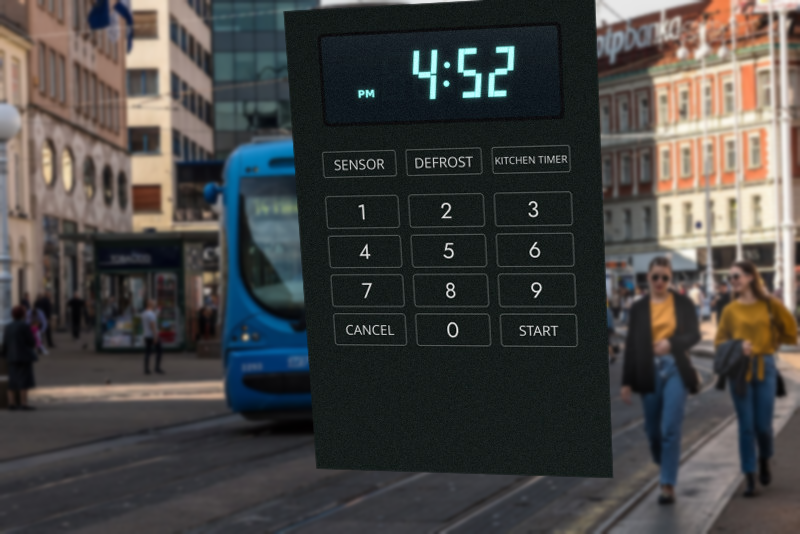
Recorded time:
4,52
